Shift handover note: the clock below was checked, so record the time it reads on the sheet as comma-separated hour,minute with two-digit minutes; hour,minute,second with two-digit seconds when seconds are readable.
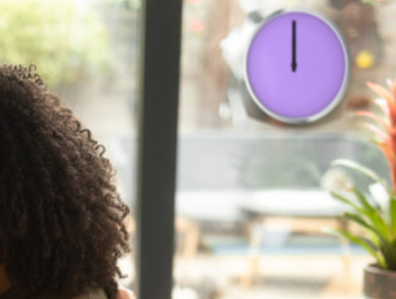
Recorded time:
12,00
